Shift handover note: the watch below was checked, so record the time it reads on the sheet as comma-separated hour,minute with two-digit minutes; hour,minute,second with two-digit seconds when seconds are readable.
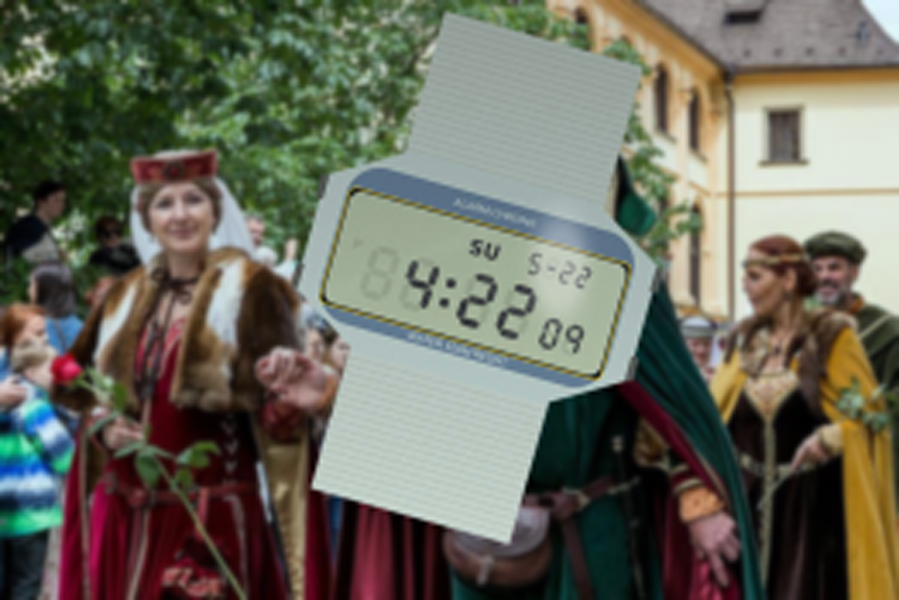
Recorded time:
4,22,09
